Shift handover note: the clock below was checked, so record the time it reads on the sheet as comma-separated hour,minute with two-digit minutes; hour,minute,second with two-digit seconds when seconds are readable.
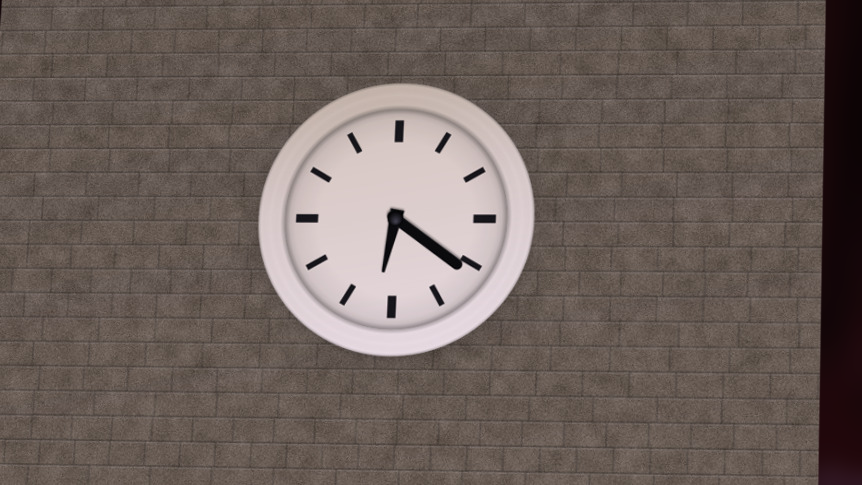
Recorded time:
6,21
